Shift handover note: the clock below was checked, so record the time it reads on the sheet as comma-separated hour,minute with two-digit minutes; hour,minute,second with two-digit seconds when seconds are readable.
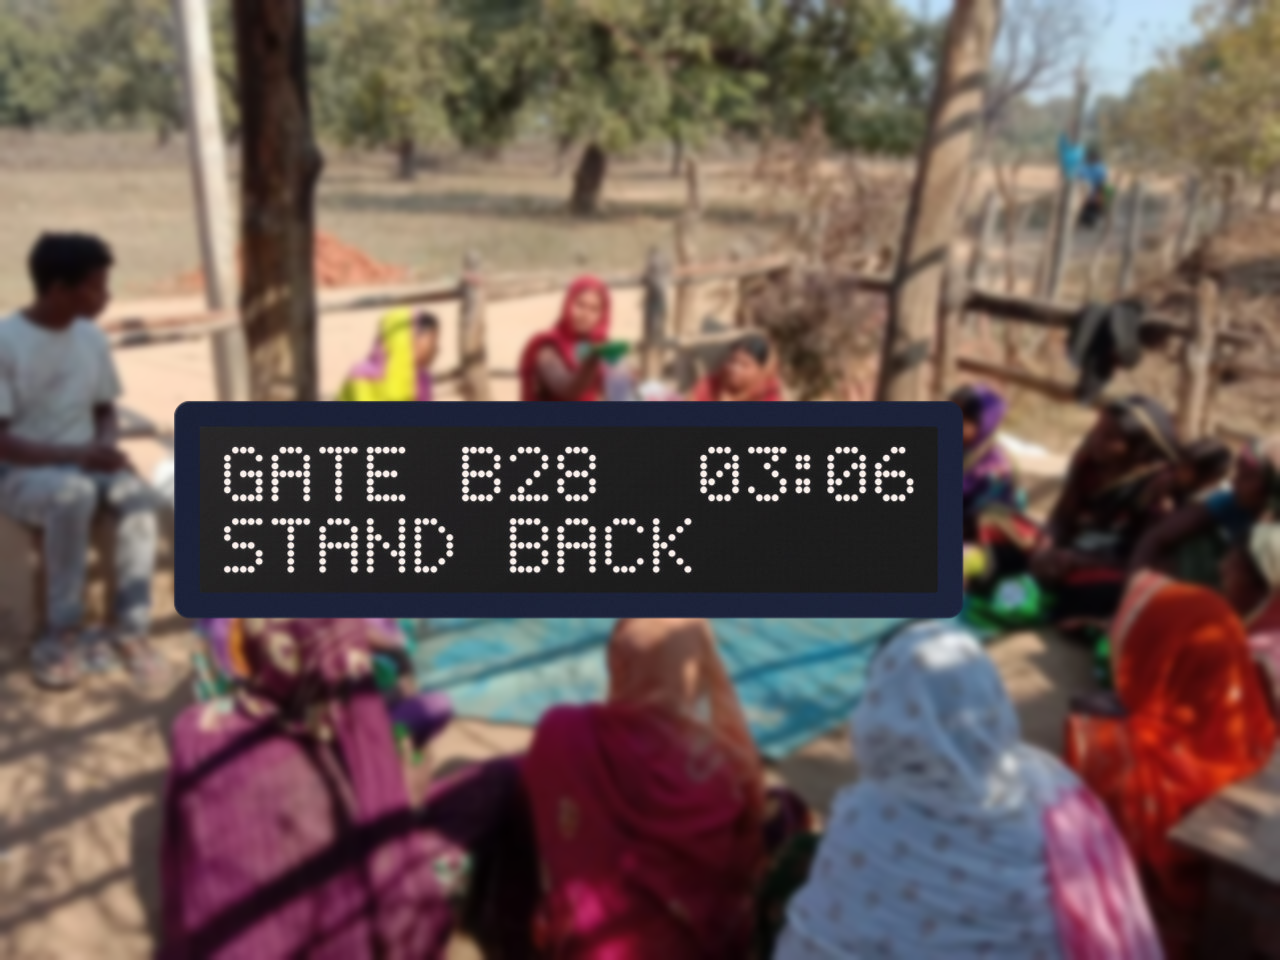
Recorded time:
3,06
